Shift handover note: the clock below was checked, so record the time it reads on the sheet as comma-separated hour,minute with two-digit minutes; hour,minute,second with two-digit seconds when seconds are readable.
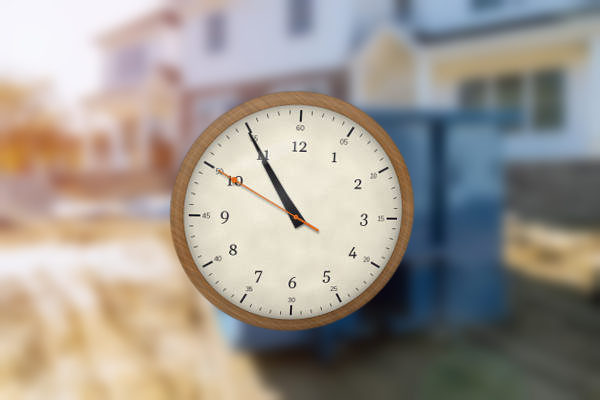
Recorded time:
10,54,50
